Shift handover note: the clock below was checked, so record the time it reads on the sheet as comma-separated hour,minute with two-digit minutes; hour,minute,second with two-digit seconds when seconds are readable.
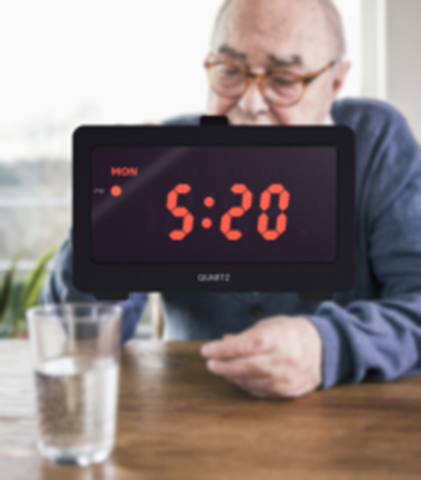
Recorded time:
5,20
